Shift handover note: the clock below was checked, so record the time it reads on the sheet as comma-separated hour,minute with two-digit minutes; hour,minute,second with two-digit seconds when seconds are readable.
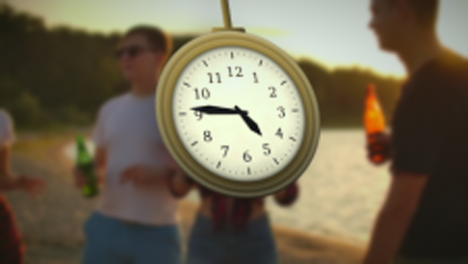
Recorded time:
4,46
